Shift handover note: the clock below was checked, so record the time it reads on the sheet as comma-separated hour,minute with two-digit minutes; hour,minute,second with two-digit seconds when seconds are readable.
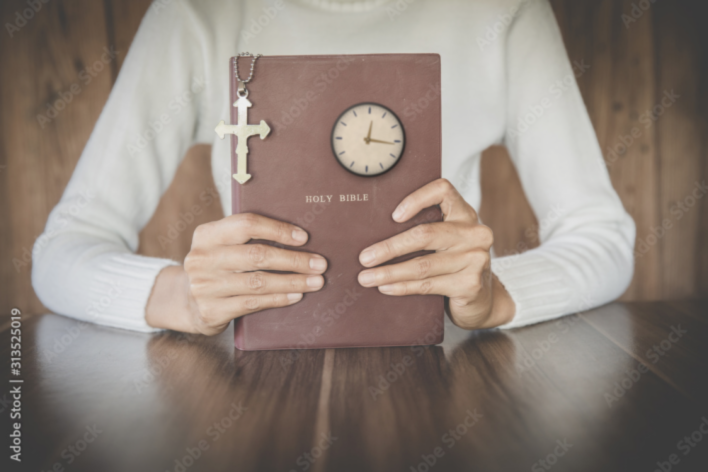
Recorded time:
12,16
